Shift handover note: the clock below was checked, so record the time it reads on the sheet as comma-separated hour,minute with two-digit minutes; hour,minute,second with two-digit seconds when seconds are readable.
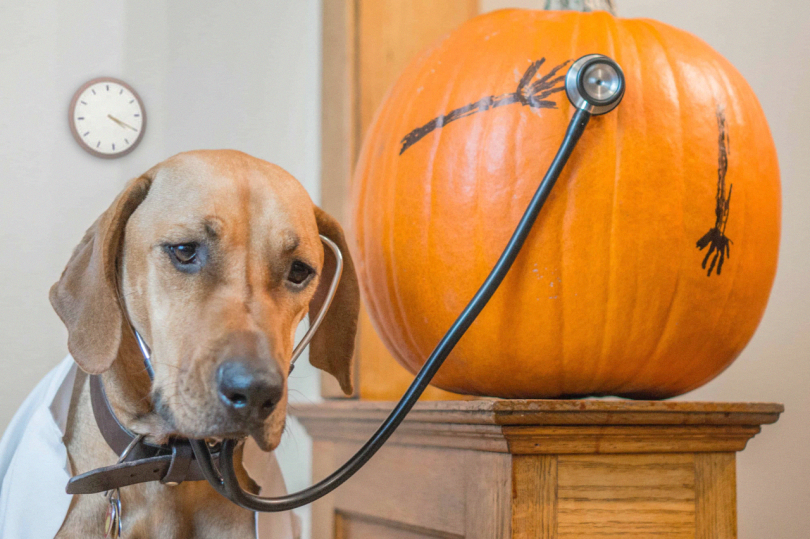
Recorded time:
4,20
